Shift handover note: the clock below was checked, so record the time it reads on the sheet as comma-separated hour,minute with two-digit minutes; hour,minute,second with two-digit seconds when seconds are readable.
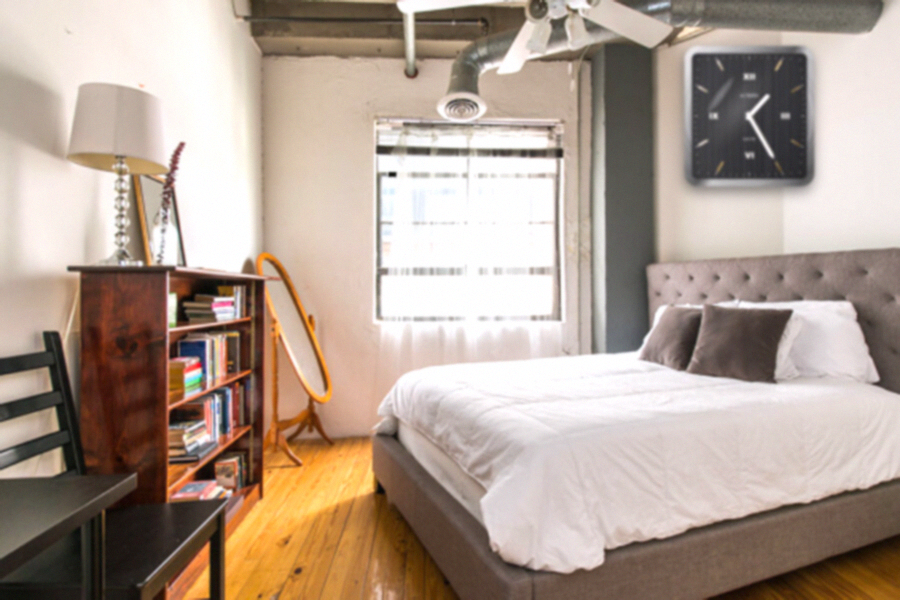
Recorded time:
1,25
